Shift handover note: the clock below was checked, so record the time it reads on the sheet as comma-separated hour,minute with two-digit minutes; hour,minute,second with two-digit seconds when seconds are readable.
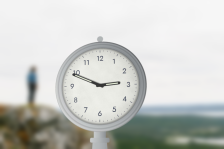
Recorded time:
2,49
